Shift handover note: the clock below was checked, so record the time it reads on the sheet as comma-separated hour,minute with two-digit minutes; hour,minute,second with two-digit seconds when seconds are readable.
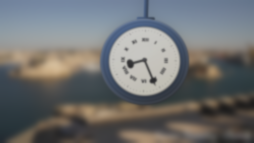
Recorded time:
8,26
